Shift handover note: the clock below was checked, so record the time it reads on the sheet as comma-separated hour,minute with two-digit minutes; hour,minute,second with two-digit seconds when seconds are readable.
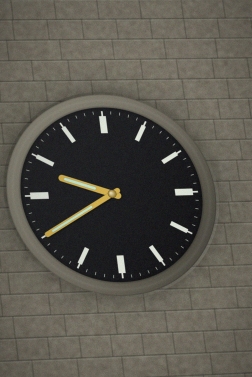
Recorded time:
9,40
